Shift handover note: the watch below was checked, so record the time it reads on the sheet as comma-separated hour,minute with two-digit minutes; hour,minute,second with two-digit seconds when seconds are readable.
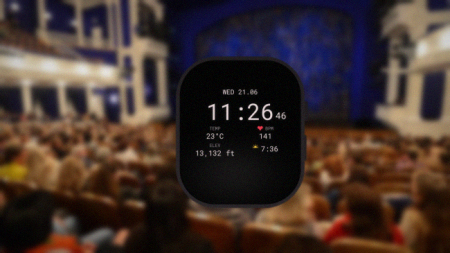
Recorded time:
11,26,46
